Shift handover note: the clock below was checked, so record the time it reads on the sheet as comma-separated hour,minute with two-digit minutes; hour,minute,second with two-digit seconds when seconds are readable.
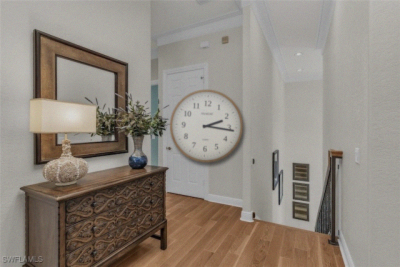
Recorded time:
2,16
